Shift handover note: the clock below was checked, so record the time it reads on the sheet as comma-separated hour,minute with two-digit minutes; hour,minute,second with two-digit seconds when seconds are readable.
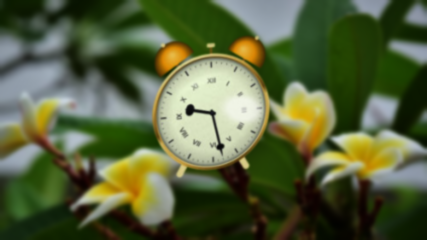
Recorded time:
9,28
